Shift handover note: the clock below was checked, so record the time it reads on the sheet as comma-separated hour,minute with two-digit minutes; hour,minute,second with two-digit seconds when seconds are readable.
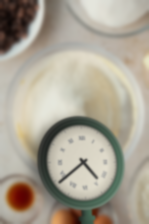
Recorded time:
4,39
